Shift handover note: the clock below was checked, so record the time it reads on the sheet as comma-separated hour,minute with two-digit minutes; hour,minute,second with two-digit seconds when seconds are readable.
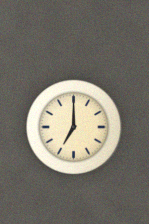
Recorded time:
7,00
